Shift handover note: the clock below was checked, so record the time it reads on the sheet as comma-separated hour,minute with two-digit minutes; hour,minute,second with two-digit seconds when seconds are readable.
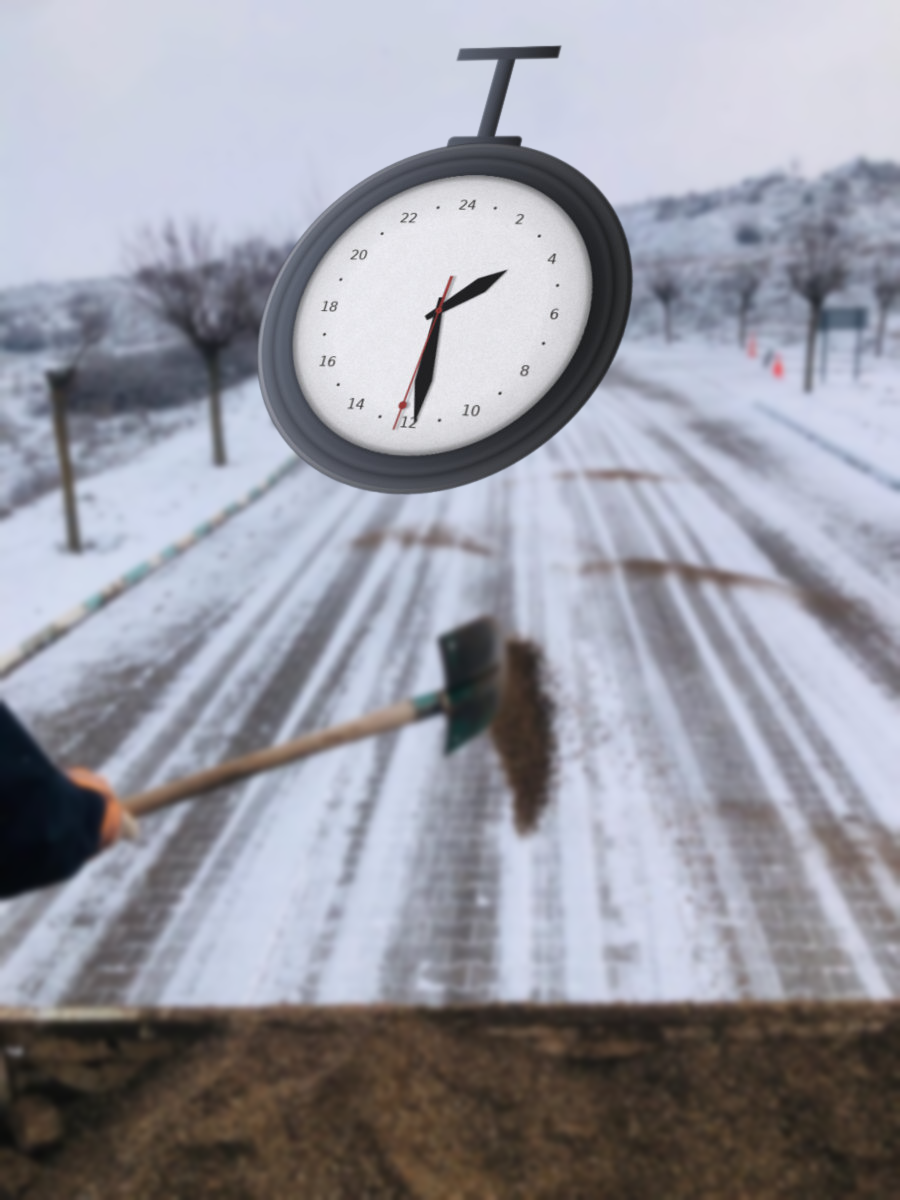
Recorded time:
3,29,31
